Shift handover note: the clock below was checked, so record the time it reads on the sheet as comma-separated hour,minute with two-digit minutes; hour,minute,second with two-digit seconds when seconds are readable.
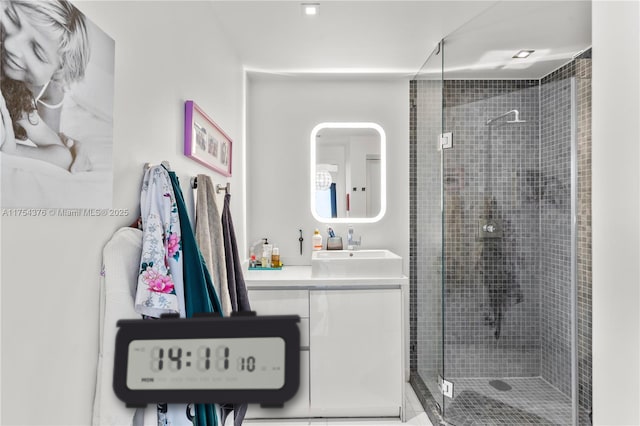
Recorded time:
14,11,10
